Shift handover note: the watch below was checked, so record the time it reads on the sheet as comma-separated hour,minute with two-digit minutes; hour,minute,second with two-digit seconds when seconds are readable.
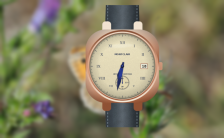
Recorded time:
6,32
